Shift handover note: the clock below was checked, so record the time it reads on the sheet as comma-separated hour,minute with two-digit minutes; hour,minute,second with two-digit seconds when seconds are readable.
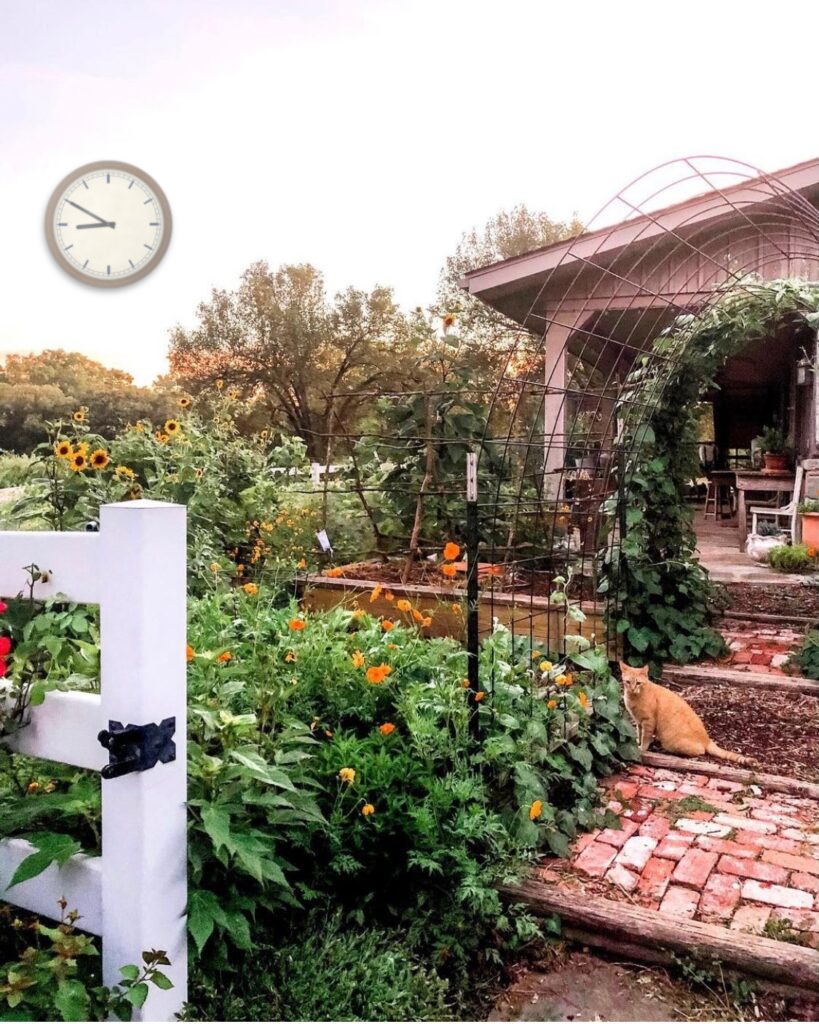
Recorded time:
8,50
